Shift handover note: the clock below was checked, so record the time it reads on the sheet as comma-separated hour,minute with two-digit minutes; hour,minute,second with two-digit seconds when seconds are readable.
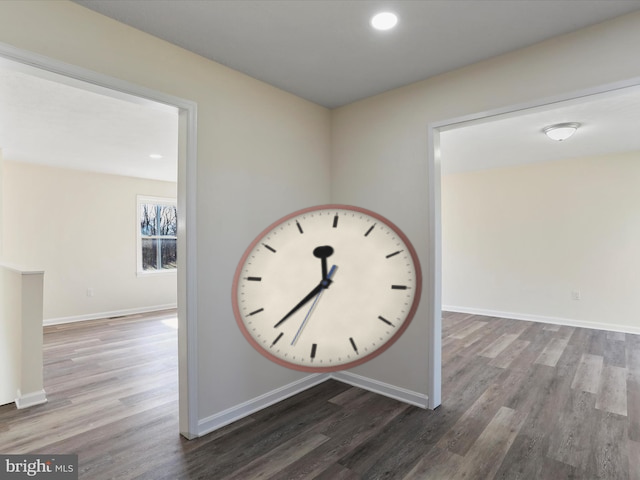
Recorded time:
11,36,33
